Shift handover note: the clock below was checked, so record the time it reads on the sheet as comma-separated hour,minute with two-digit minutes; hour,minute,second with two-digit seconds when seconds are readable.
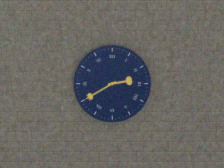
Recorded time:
2,40
